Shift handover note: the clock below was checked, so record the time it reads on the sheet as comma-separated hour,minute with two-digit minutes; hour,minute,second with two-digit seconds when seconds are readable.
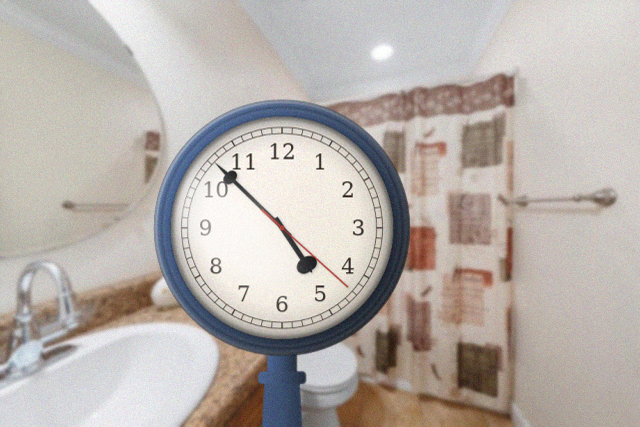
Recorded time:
4,52,22
